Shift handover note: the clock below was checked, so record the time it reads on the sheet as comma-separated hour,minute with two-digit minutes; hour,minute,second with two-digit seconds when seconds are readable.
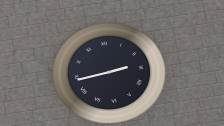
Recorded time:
2,44
